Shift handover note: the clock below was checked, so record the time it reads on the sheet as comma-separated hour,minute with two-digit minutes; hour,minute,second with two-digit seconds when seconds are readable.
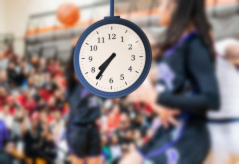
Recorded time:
7,36
